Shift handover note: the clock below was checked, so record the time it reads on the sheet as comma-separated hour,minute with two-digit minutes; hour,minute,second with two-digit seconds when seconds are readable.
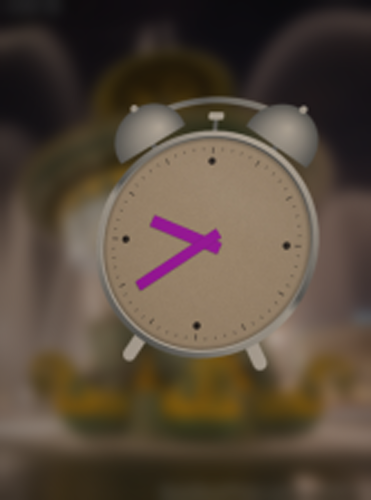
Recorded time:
9,39
